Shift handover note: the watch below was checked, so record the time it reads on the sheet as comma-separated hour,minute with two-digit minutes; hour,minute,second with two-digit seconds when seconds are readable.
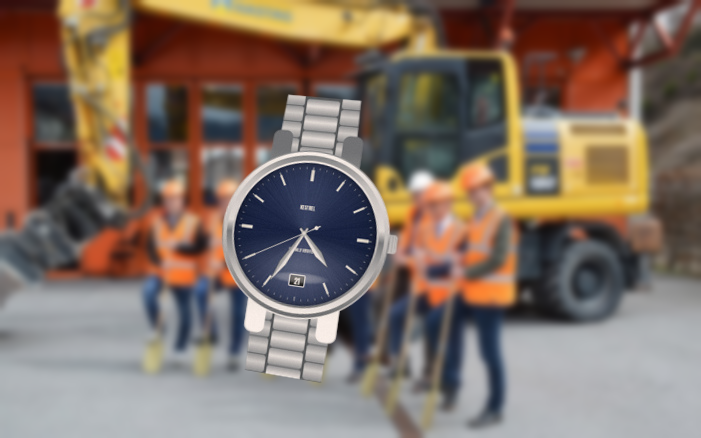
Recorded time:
4,34,40
